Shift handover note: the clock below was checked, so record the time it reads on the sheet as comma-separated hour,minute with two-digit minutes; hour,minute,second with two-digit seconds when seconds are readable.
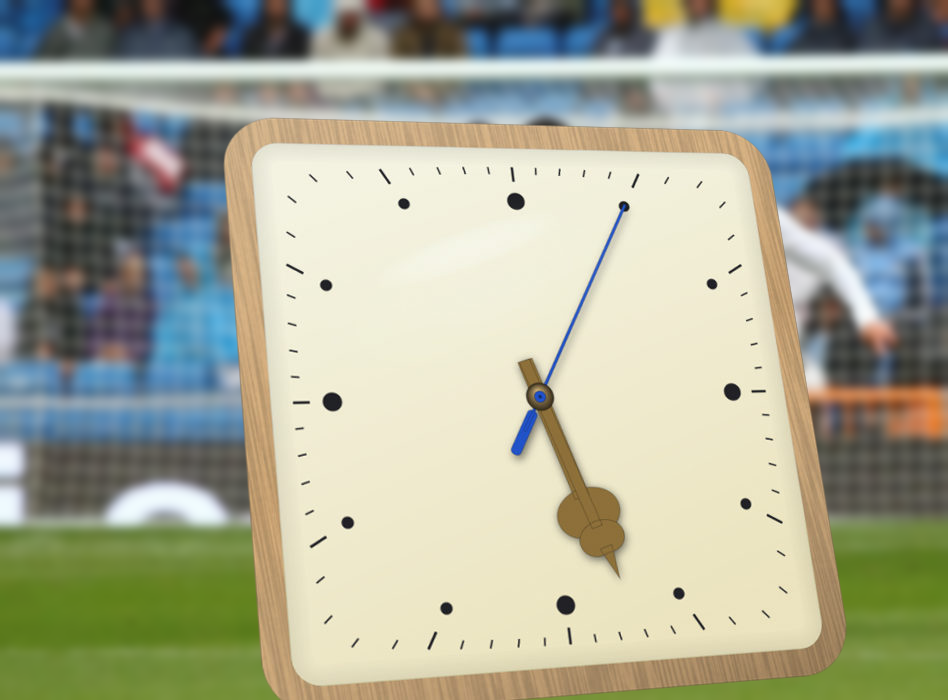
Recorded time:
5,27,05
